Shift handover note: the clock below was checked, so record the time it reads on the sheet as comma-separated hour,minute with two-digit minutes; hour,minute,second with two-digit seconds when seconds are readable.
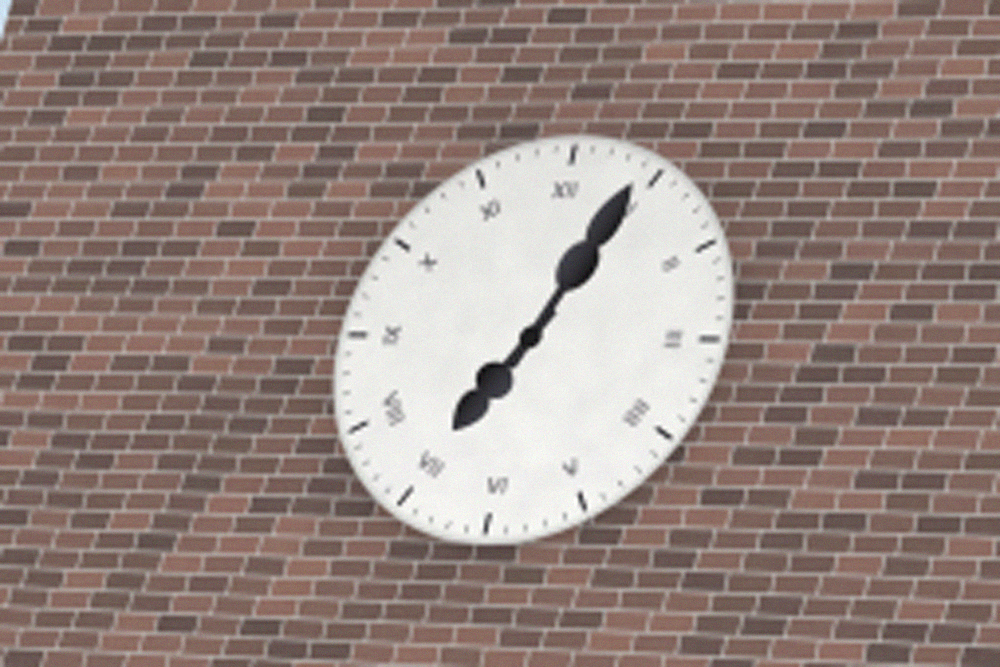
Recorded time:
7,04
